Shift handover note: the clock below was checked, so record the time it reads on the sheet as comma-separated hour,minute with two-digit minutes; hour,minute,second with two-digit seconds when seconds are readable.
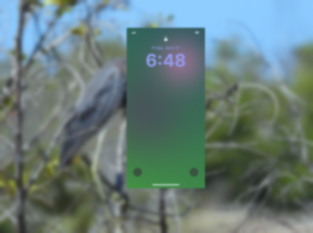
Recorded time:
6,48
